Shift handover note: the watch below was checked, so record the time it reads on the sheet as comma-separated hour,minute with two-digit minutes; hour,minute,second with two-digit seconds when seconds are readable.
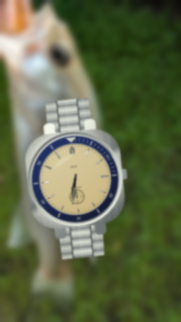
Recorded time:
6,32
